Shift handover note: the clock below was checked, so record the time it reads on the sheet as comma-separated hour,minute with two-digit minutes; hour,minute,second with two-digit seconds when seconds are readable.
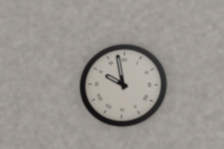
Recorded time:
9,58
